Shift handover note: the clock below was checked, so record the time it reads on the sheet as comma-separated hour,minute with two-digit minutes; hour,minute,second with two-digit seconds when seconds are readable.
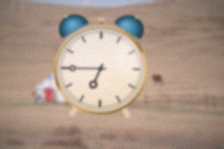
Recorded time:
6,45
